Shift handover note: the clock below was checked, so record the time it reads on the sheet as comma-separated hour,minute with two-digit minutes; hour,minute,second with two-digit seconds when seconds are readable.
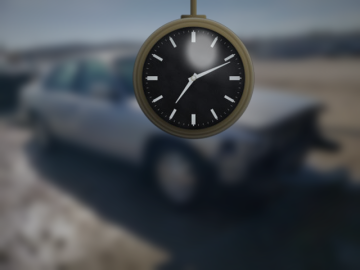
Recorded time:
7,11
